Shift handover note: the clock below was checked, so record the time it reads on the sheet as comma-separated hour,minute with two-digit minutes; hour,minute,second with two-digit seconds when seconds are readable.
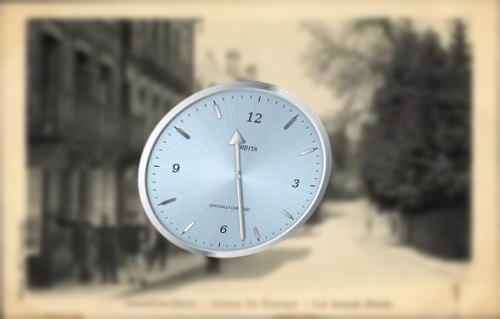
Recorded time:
11,27
